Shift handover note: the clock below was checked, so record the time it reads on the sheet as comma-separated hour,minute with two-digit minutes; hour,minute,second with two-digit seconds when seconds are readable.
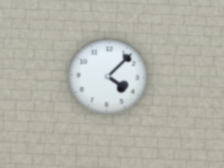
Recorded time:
4,07
